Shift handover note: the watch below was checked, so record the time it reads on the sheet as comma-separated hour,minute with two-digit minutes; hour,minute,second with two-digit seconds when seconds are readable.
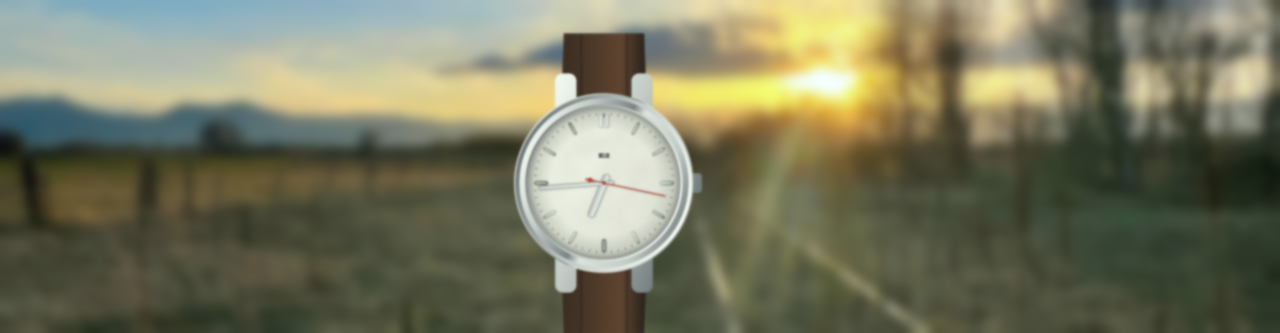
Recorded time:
6,44,17
